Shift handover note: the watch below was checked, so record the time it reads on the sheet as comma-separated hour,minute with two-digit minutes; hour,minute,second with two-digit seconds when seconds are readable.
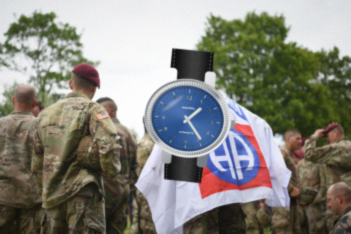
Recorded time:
1,24
